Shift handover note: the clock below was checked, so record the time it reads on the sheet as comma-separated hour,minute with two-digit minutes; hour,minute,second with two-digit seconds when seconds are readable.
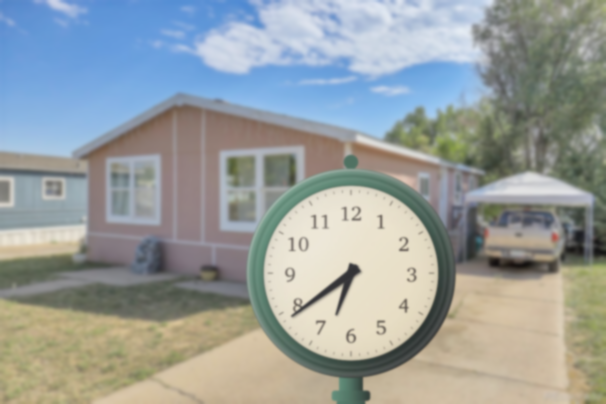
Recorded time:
6,39
